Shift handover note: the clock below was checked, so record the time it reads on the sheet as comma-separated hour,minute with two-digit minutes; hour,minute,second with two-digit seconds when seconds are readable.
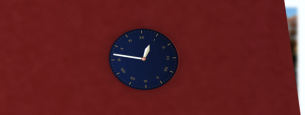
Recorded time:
12,47
